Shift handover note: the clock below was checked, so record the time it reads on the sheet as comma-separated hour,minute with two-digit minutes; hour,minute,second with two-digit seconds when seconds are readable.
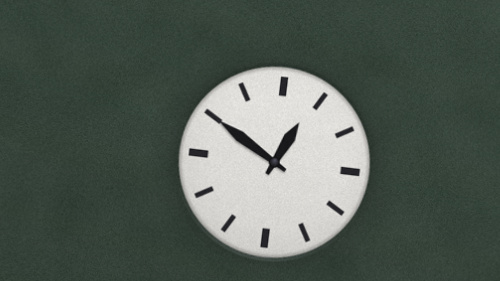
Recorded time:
12,50
